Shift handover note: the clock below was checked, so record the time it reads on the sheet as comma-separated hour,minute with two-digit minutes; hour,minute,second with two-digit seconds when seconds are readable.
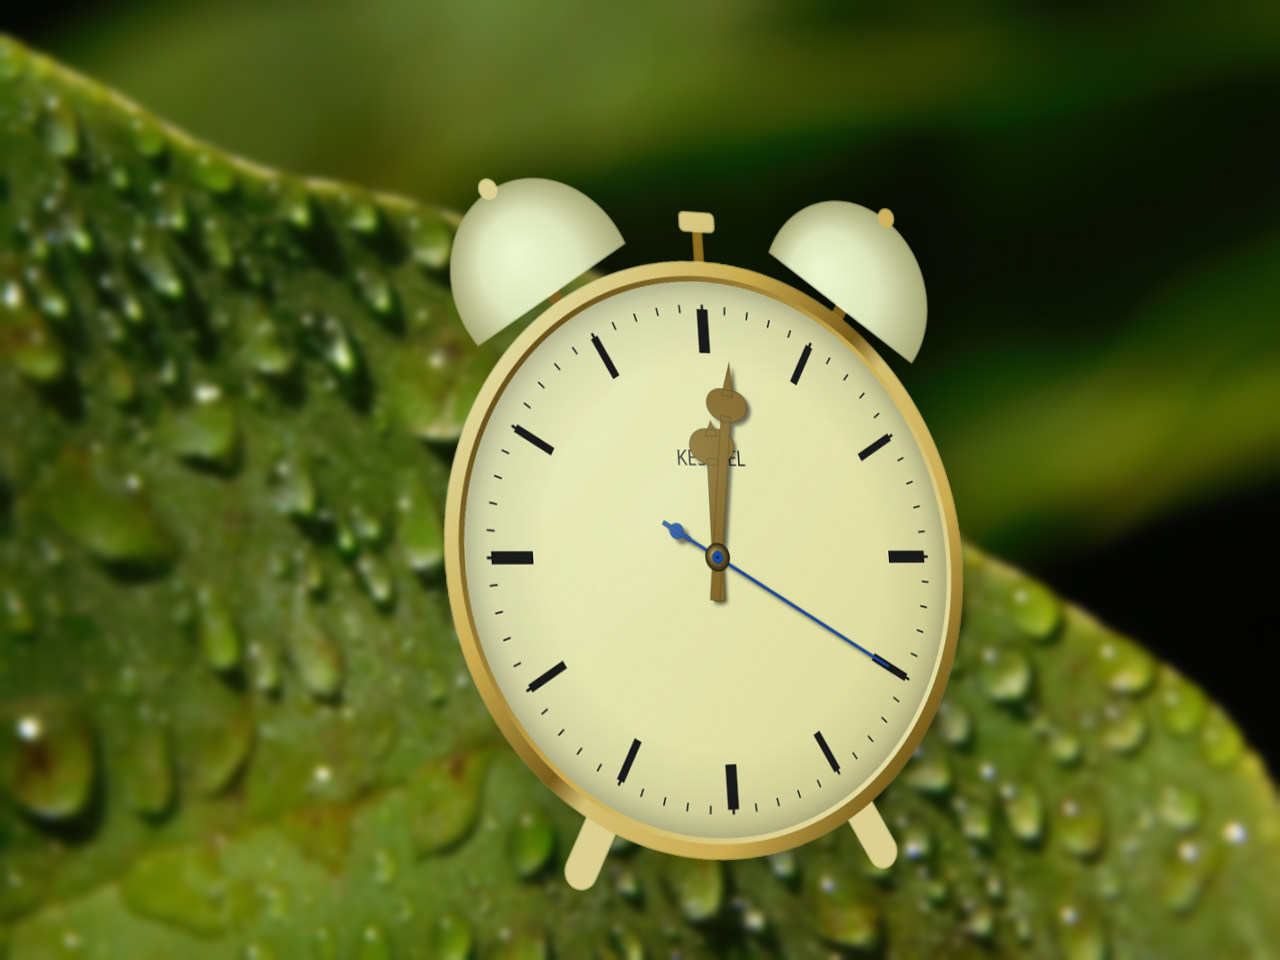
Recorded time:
12,01,20
